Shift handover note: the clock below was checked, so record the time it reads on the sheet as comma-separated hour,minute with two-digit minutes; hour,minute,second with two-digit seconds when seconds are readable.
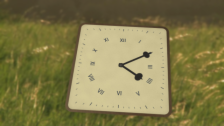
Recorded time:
4,10
